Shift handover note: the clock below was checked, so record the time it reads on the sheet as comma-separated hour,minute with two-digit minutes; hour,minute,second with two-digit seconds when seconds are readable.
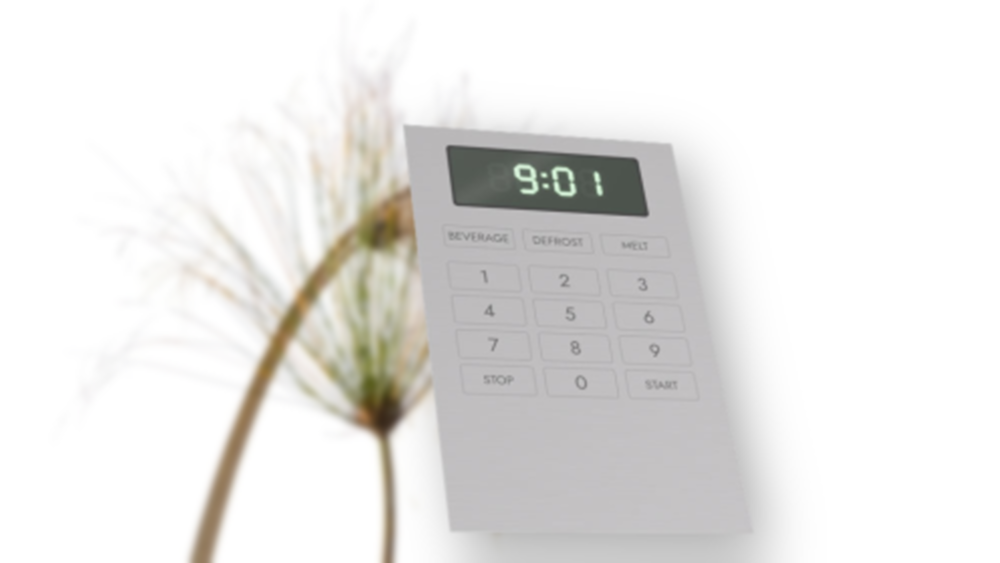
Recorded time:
9,01
